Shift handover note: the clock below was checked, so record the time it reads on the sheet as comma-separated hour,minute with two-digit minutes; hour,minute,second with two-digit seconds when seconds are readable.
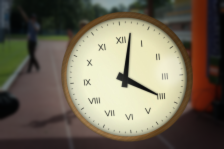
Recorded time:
4,02
